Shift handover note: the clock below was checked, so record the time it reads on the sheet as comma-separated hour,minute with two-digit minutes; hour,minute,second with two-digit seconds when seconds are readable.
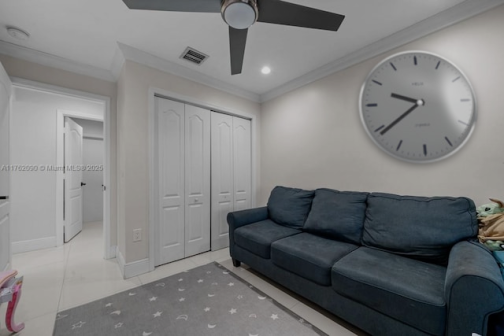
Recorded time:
9,39
